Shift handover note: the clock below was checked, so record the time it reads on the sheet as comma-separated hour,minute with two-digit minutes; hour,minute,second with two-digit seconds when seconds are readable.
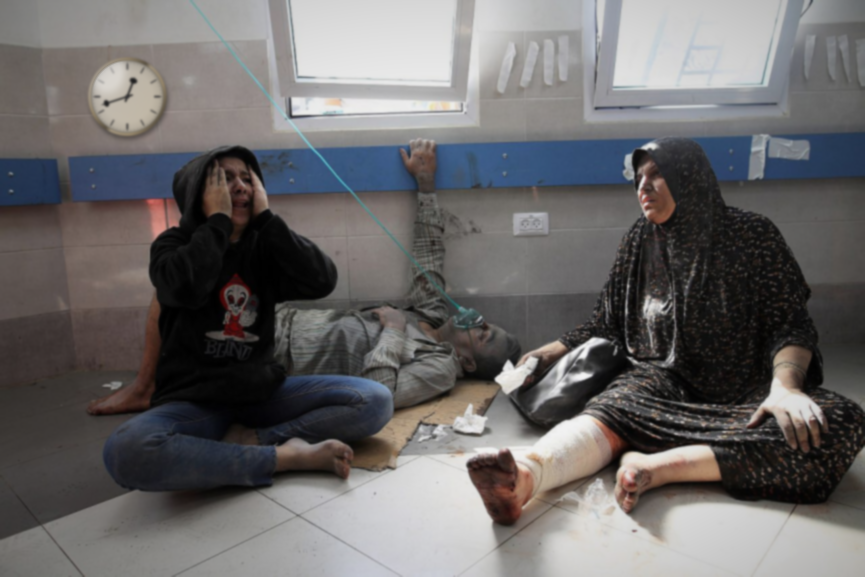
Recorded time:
12,42
